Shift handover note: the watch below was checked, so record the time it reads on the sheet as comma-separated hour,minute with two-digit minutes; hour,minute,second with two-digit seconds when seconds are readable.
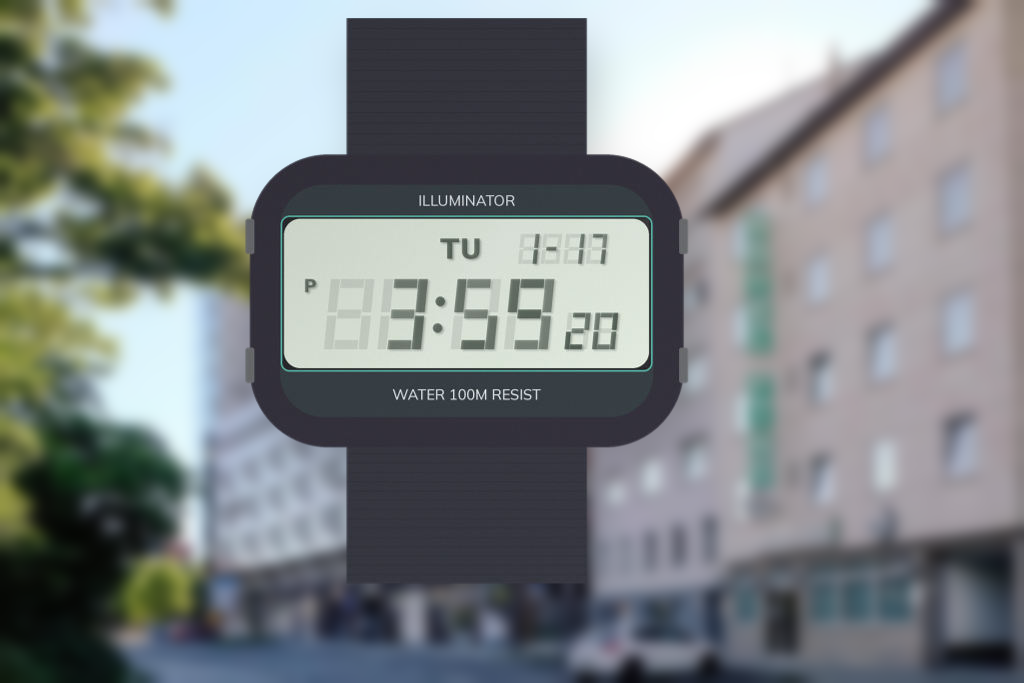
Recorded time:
3,59,20
